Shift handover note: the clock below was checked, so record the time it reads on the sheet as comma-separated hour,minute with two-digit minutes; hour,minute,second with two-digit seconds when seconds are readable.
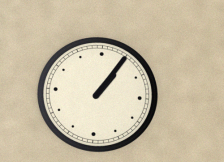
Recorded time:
1,05
